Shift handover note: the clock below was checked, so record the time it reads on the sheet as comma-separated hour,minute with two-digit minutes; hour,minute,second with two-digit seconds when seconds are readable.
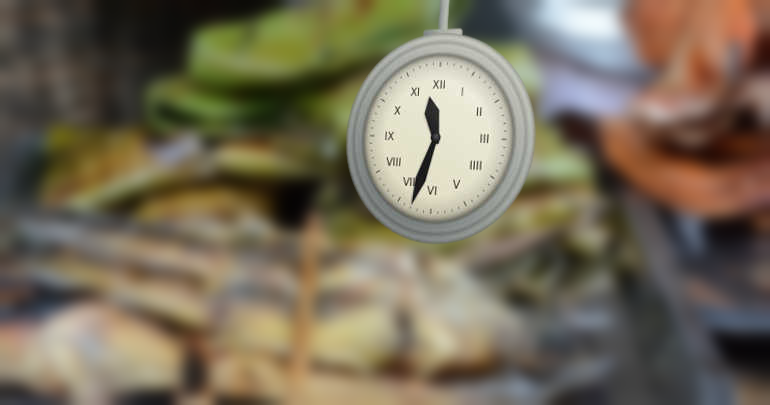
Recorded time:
11,33
